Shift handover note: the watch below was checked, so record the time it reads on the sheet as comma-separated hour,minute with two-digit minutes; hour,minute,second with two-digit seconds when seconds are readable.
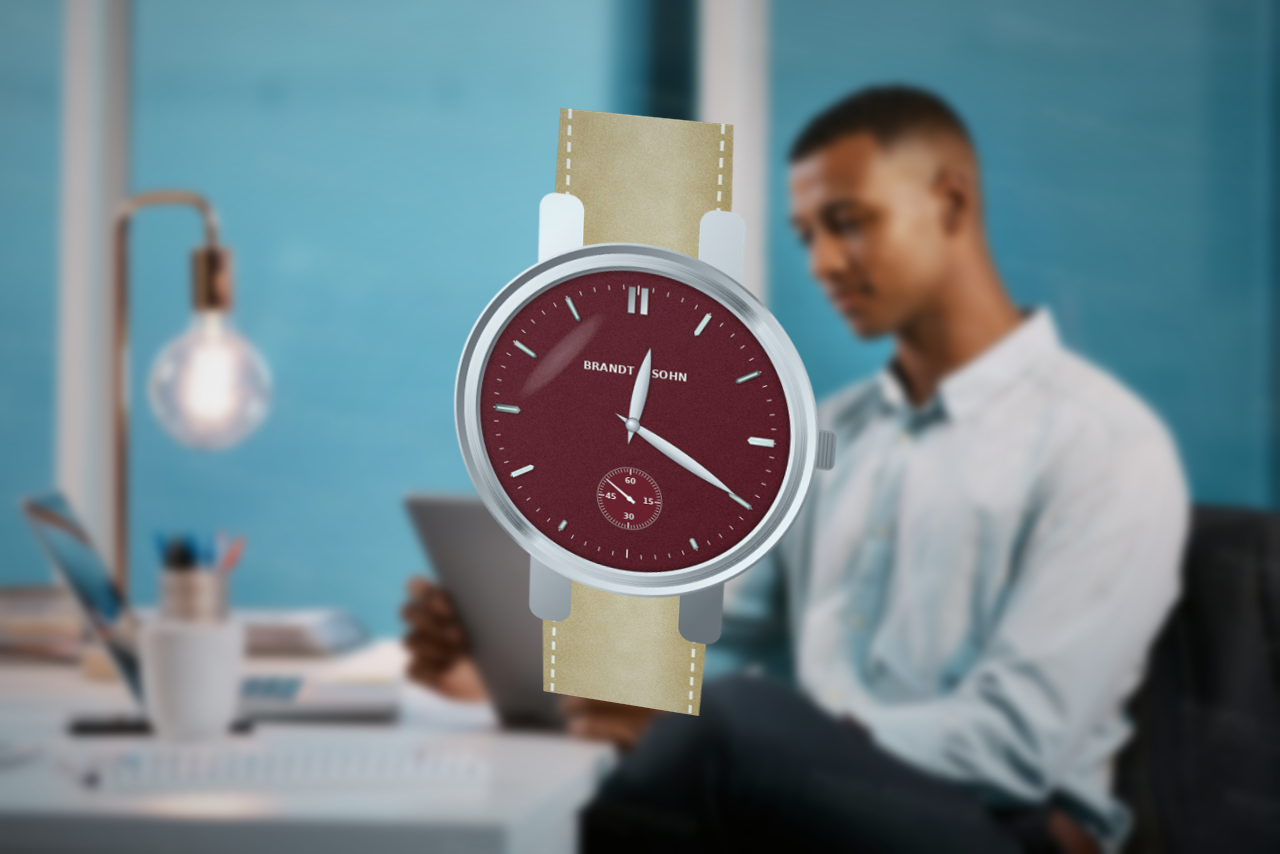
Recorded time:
12,19,51
